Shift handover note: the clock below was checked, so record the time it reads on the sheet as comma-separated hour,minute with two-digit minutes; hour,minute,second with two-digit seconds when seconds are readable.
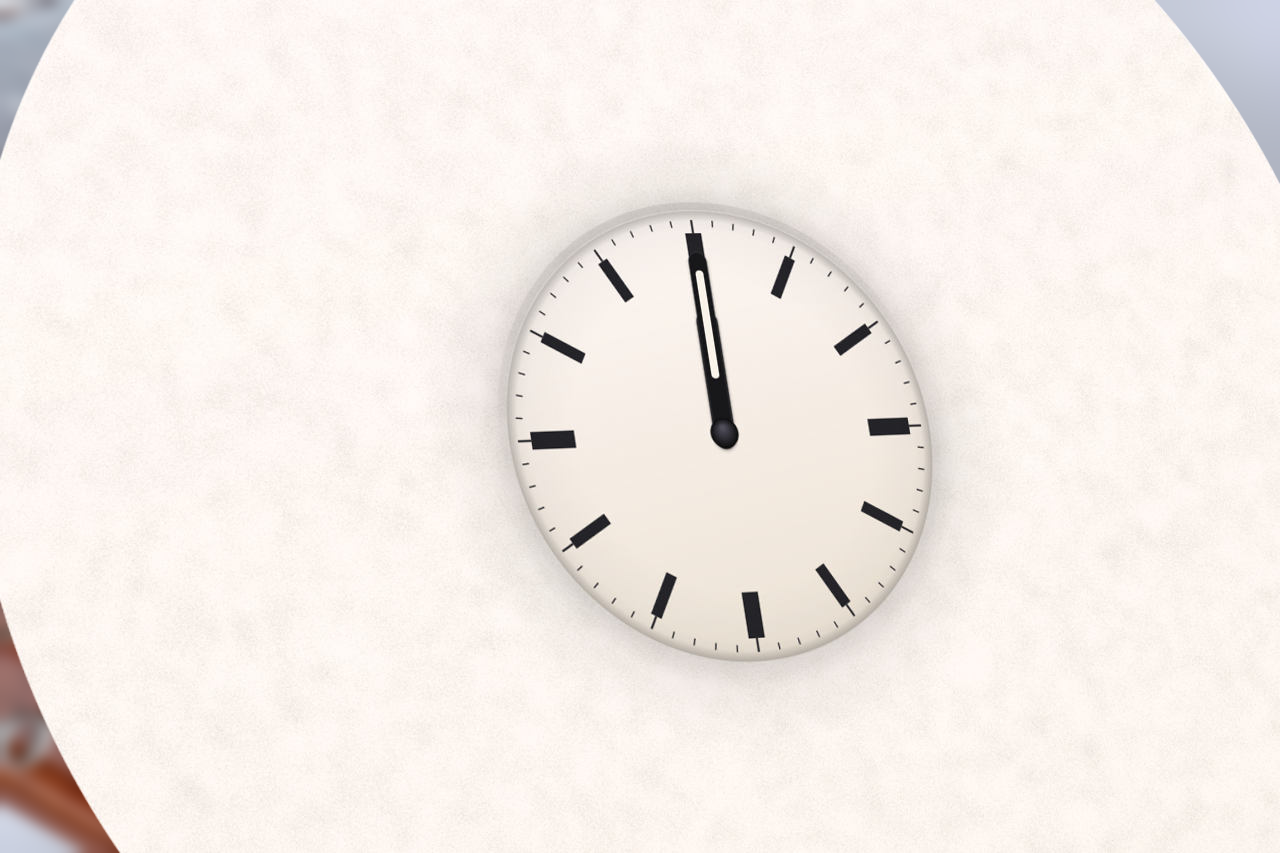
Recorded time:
12,00
